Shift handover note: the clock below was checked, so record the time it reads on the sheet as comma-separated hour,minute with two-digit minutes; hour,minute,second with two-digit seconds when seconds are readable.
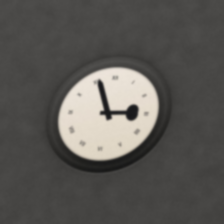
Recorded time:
2,56
